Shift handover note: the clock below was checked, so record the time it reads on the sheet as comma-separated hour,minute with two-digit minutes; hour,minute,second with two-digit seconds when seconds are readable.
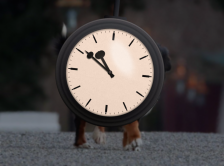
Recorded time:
10,51
